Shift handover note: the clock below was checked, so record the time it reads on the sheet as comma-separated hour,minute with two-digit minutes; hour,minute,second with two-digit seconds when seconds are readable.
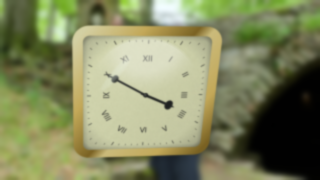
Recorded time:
3,50
